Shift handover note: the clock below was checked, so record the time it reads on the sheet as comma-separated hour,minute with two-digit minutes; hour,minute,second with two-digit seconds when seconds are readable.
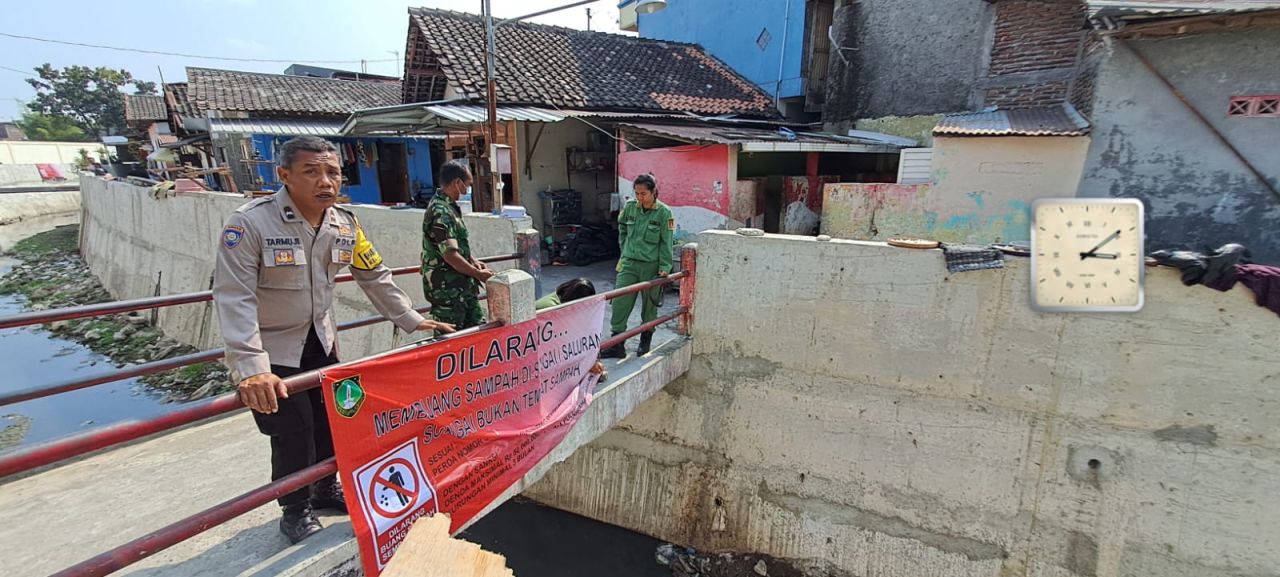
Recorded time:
3,09
